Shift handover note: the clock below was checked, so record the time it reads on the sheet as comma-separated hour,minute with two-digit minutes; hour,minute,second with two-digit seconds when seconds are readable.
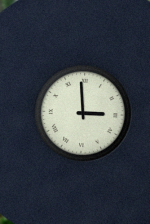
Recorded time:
2,59
